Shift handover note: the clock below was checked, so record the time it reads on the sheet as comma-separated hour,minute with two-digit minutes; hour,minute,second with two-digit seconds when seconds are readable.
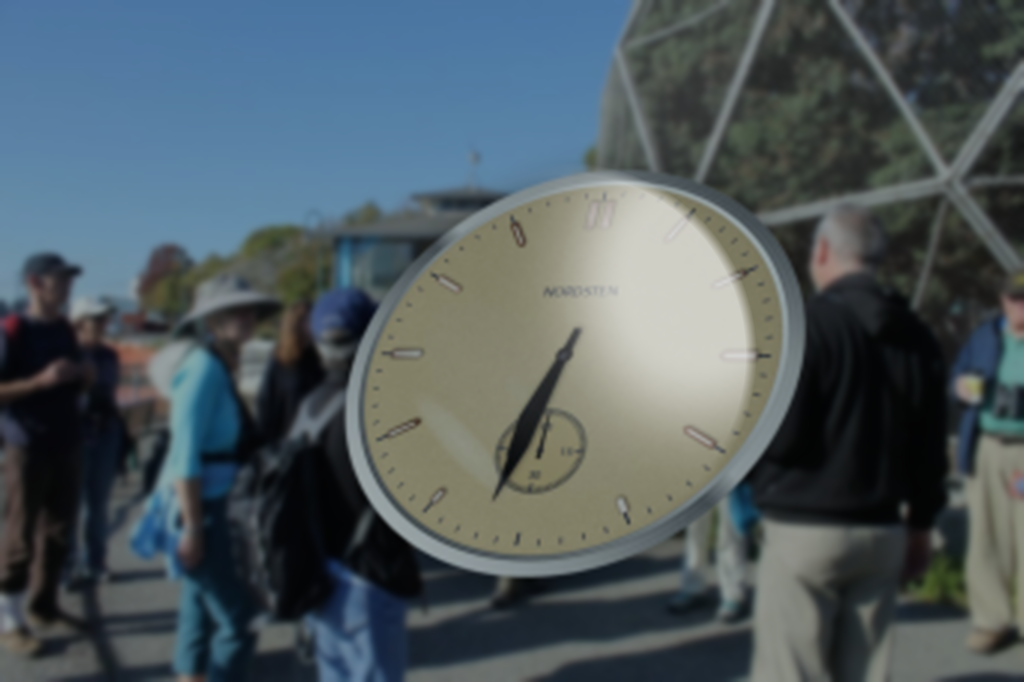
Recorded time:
6,32
